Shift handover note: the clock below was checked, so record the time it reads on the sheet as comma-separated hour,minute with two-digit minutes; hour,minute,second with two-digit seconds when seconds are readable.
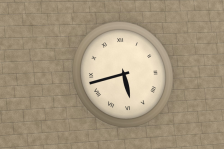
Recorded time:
5,43
